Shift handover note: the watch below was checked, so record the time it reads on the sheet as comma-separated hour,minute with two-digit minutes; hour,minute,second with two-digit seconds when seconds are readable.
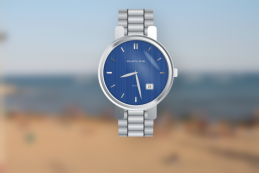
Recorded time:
8,28
